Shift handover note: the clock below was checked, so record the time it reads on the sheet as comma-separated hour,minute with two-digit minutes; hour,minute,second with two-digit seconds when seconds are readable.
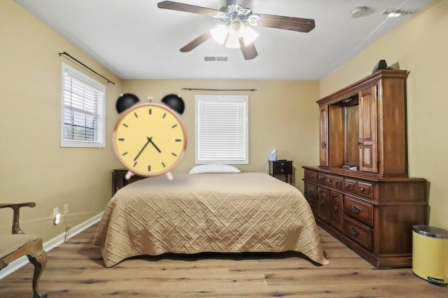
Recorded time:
4,36
